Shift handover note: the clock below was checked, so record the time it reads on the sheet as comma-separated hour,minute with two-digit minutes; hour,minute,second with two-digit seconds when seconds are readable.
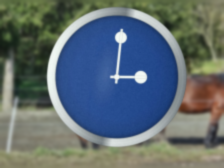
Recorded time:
3,01
